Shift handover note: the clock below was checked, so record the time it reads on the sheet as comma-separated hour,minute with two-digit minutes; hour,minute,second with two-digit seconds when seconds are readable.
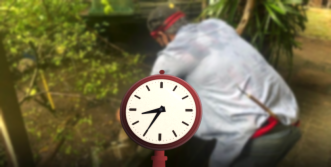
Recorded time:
8,35
